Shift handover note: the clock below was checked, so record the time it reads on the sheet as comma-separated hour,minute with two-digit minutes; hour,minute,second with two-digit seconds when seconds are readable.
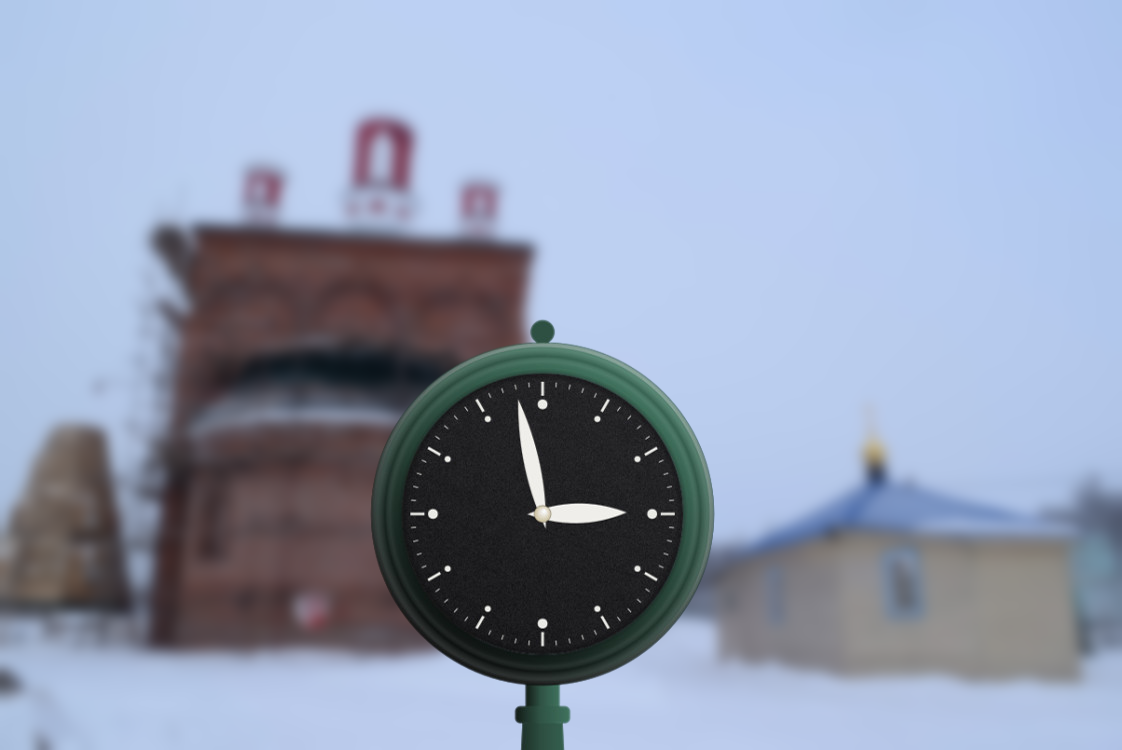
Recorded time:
2,58
